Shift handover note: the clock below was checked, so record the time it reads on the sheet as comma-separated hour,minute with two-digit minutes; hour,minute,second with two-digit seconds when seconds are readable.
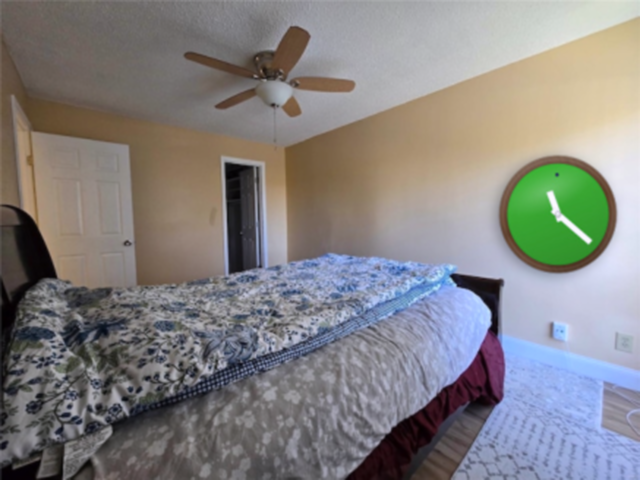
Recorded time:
11,22
